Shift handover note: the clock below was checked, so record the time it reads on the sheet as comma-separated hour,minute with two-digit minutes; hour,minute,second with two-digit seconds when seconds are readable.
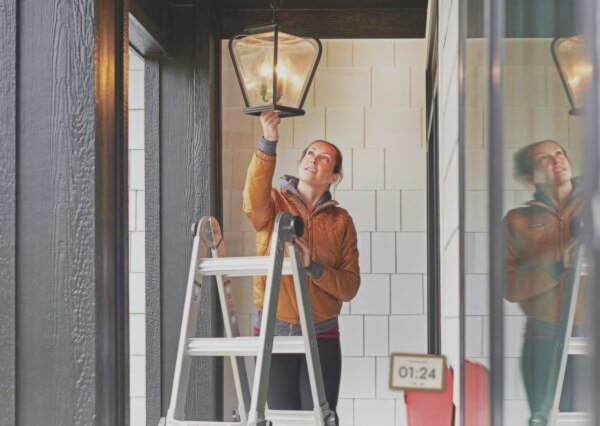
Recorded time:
1,24
